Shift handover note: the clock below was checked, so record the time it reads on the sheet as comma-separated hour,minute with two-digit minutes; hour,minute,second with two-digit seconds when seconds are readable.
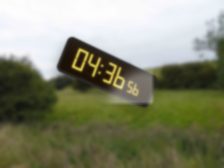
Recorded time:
4,36,56
